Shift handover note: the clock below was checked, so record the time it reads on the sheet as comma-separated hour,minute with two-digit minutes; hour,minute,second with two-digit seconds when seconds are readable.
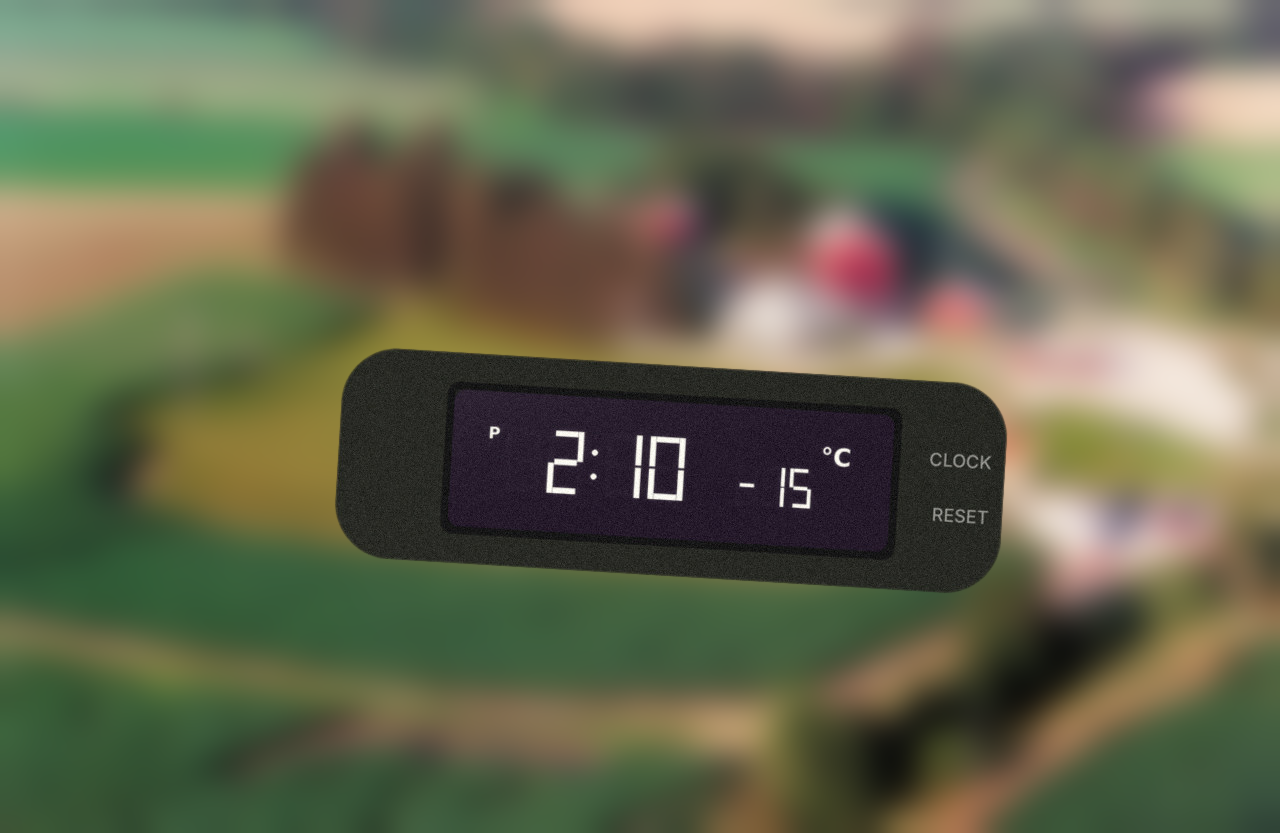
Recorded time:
2,10
